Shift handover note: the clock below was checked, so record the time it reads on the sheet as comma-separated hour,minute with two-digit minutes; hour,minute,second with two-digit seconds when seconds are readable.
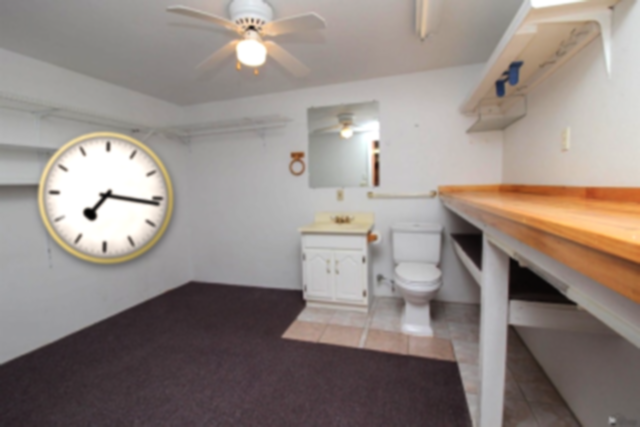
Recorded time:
7,16
